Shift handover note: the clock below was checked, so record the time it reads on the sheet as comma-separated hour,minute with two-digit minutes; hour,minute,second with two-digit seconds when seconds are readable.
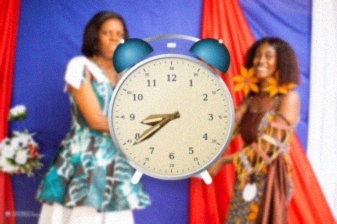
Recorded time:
8,39
